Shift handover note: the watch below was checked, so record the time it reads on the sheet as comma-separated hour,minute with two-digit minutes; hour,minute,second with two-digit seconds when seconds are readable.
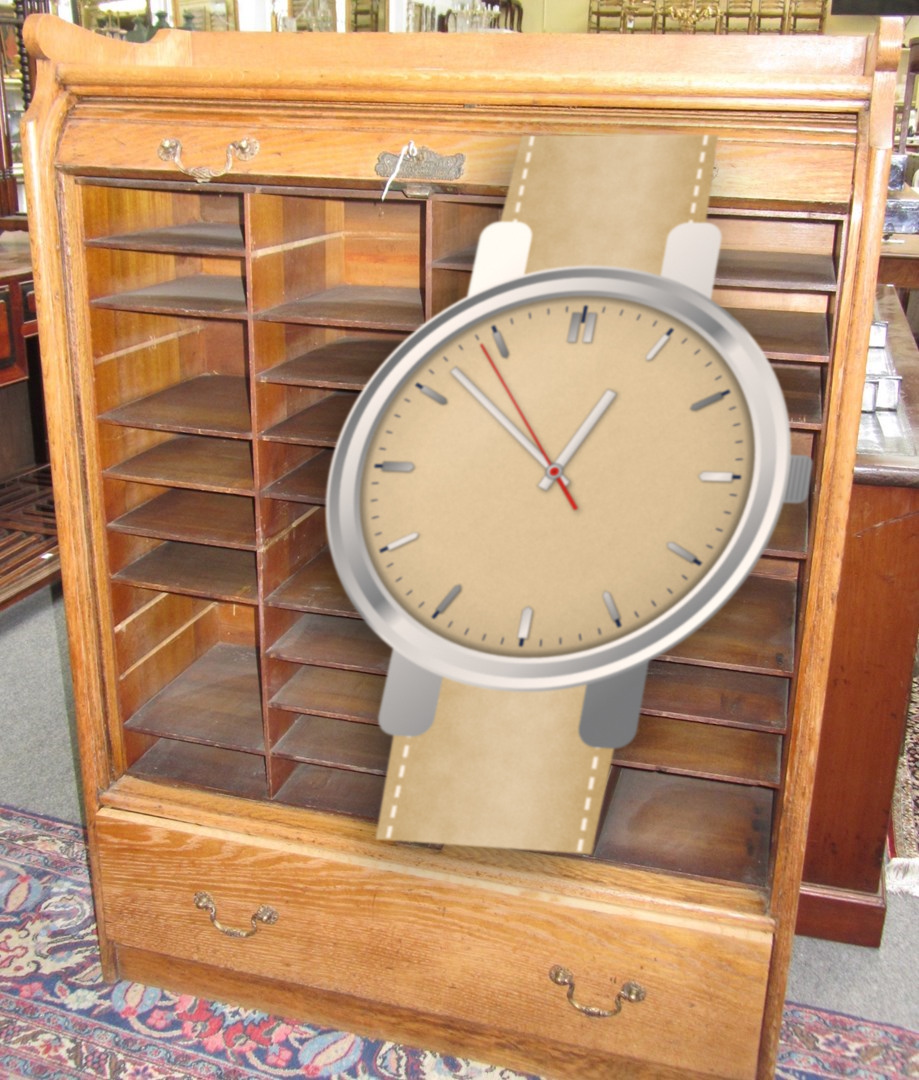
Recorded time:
12,51,54
